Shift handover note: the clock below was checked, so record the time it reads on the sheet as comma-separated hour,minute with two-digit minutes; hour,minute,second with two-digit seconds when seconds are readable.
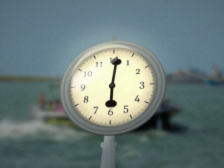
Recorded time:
6,01
